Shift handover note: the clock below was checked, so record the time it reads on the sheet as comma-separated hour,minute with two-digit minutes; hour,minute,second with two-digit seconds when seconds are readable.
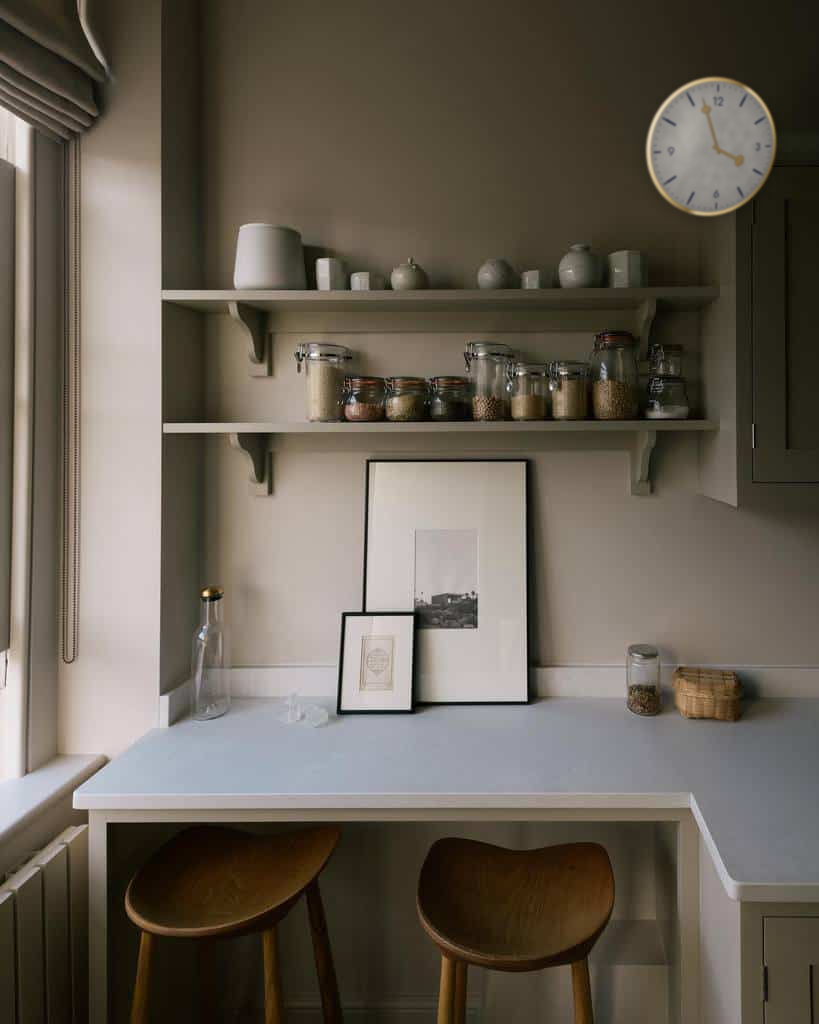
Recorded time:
3,57
